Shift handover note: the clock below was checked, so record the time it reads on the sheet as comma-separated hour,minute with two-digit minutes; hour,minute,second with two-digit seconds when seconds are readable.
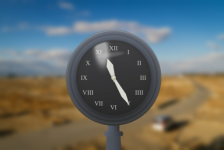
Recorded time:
11,25
